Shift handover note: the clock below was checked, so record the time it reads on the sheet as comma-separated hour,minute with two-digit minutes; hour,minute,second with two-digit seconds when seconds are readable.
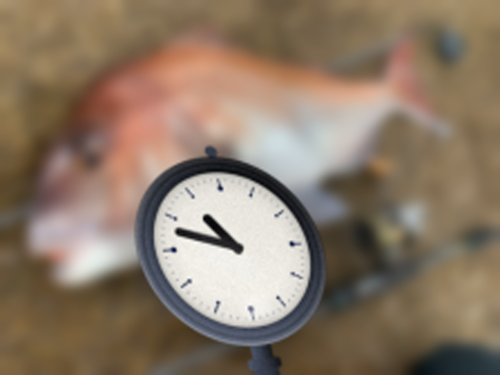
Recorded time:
10,48
